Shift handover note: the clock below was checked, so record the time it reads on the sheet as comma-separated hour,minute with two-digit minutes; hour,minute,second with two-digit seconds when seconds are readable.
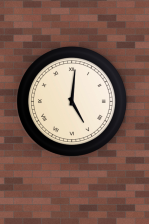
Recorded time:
5,01
